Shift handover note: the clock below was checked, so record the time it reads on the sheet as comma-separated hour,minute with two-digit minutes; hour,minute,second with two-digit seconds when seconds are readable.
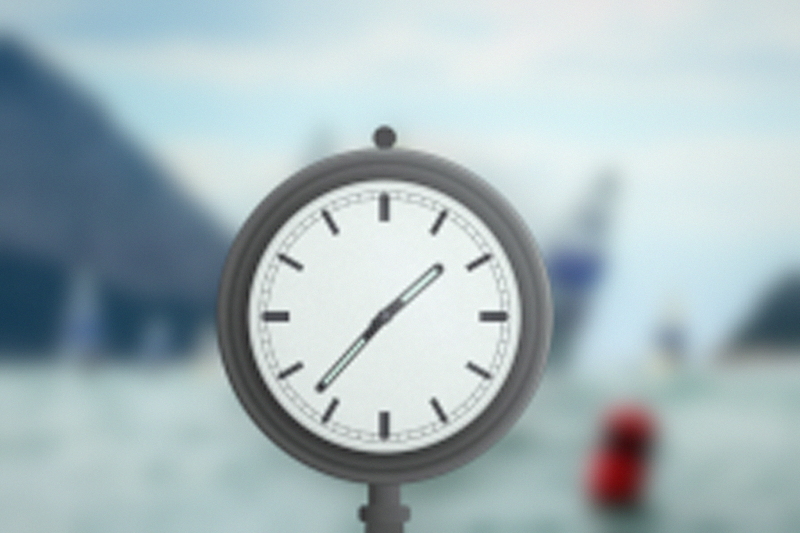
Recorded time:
1,37
